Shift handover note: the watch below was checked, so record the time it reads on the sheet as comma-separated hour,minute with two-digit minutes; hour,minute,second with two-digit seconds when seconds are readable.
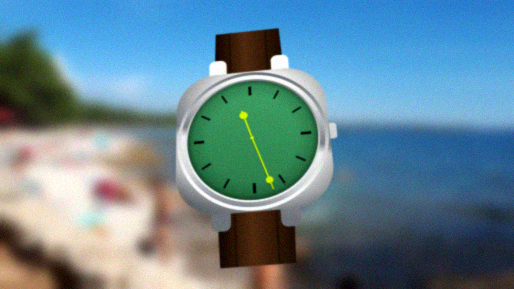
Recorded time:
11,27
